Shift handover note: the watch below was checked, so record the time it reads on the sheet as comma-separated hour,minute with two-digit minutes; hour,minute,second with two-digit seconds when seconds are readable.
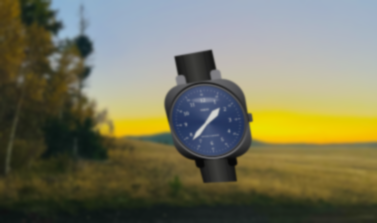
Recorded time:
1,38
